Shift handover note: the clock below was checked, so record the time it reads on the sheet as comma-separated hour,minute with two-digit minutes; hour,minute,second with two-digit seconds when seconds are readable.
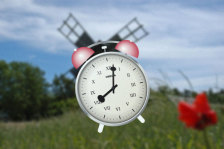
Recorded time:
8,02
